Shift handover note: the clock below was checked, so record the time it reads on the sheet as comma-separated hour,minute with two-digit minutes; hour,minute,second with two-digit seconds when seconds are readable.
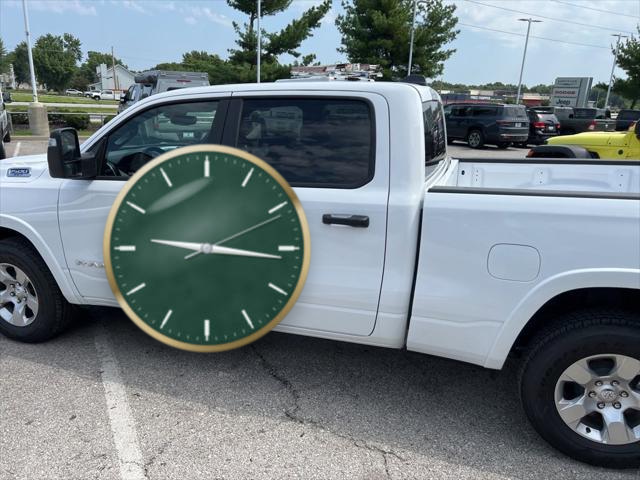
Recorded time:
9,16,11
